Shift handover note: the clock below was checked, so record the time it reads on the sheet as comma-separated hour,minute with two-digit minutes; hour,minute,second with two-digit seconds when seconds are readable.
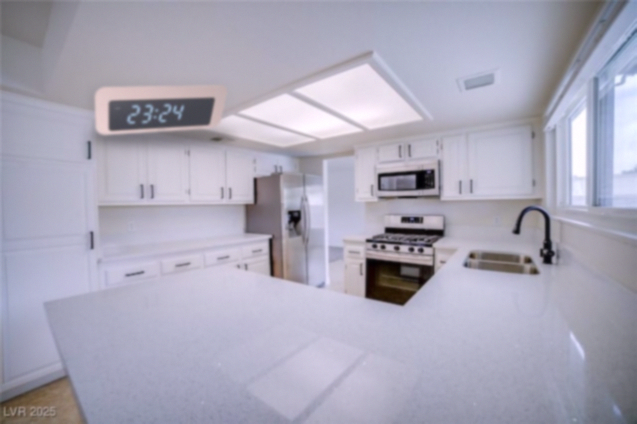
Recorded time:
23,24
